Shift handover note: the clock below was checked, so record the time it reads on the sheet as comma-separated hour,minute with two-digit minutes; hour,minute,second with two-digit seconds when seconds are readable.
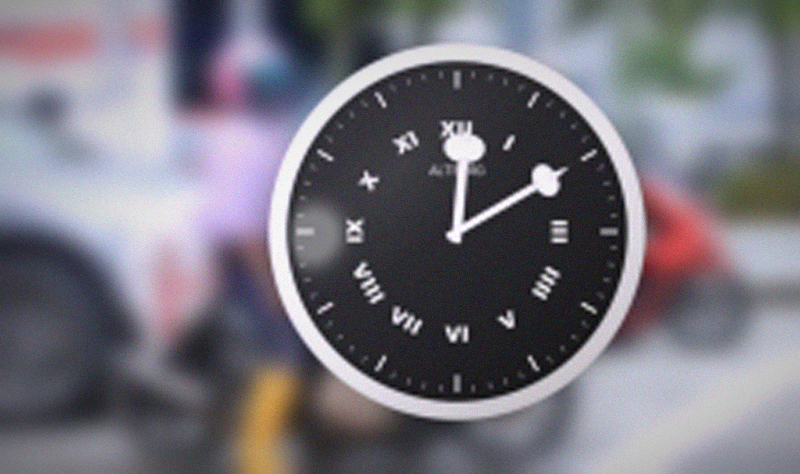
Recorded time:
12,10
